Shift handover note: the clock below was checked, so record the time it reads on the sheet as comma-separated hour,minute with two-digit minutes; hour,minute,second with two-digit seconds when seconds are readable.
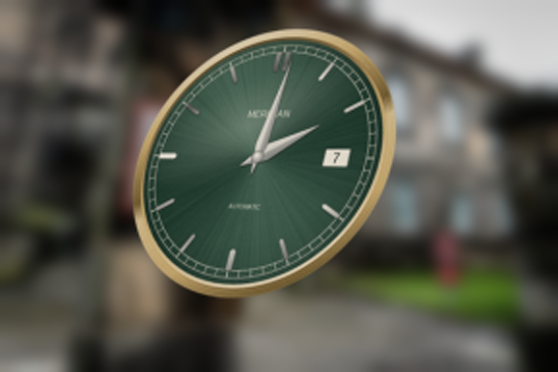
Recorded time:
2,01
